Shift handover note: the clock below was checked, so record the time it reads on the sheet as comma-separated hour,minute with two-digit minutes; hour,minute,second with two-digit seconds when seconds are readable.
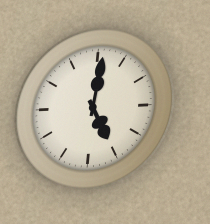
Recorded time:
5,01
